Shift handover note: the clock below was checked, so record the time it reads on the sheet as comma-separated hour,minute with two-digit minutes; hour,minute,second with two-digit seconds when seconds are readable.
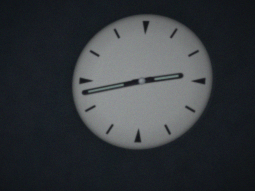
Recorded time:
2,43
